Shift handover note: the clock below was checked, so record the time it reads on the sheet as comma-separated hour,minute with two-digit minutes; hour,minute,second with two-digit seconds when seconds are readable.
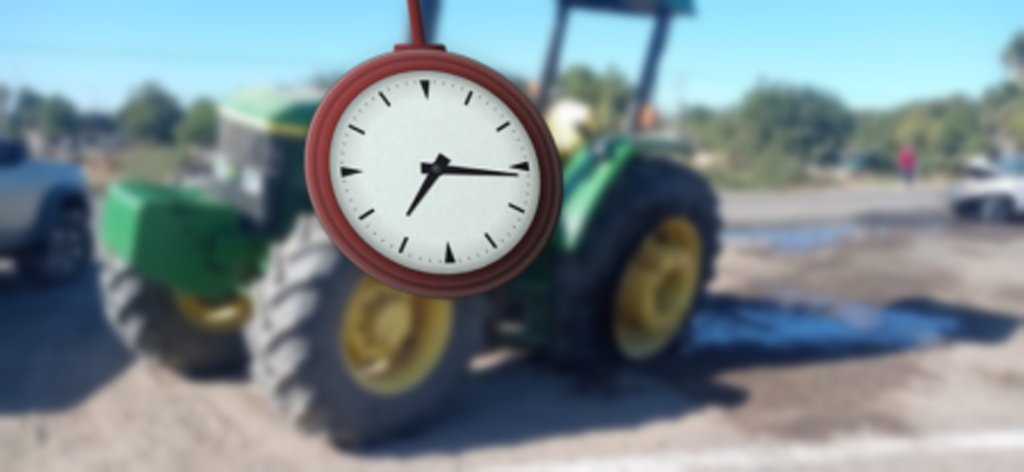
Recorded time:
7,16
